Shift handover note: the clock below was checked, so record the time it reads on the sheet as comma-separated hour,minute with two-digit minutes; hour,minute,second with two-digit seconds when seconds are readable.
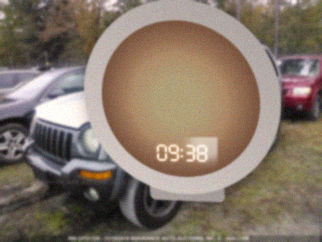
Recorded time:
9,38
